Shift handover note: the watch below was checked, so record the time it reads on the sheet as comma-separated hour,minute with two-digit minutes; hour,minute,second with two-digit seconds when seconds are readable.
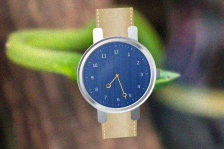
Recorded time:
7,27
